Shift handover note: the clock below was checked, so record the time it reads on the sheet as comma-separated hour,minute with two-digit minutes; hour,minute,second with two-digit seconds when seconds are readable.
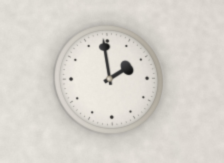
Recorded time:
1,59
